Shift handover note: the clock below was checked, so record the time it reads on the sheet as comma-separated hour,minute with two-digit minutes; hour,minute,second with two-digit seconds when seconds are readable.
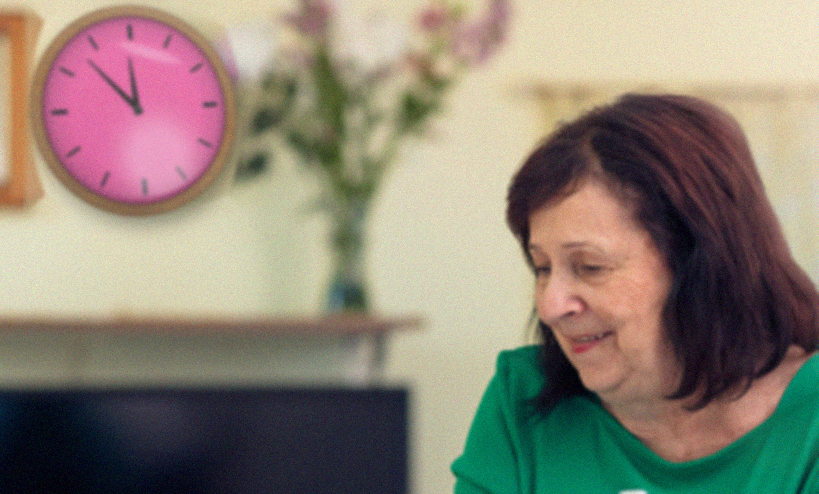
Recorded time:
11,53
